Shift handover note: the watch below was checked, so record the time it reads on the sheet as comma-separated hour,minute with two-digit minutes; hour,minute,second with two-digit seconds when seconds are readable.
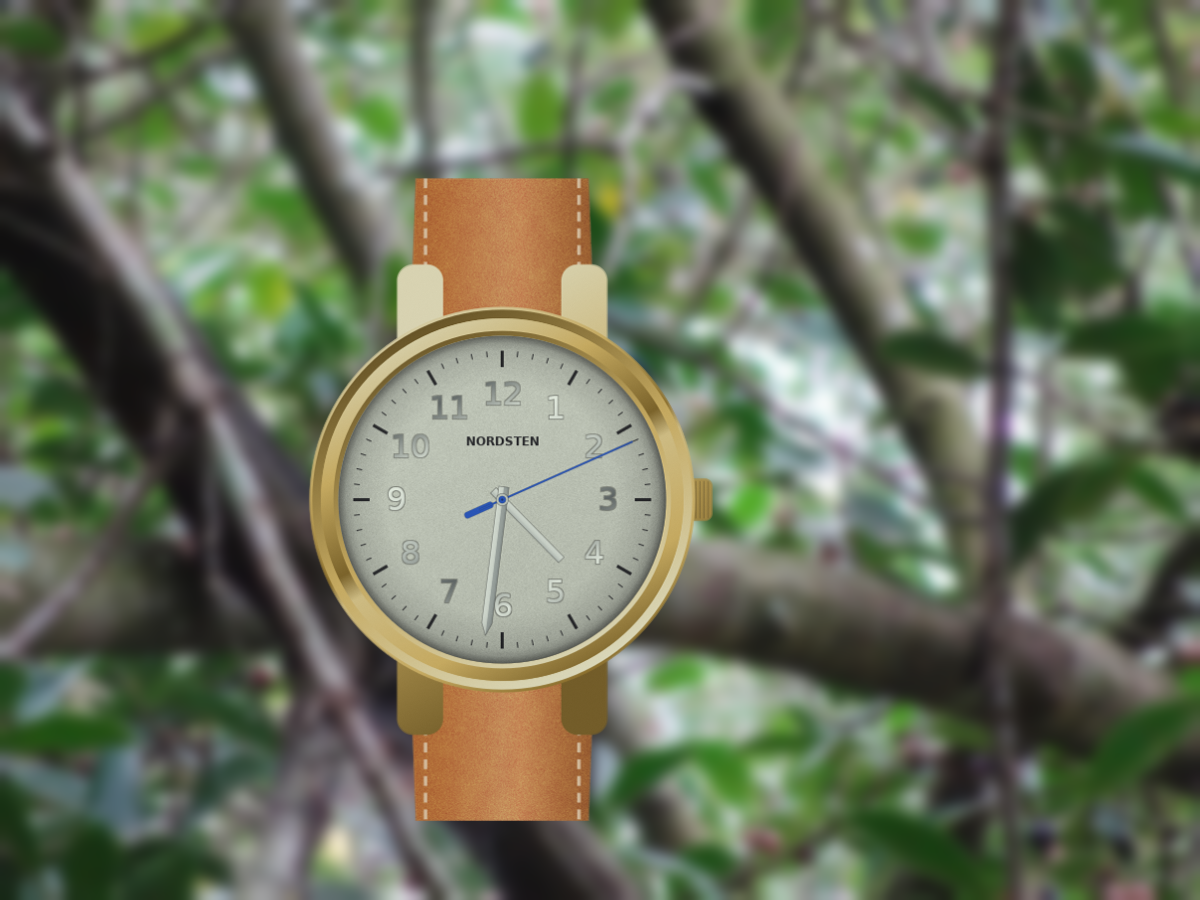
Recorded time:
4,31,11
